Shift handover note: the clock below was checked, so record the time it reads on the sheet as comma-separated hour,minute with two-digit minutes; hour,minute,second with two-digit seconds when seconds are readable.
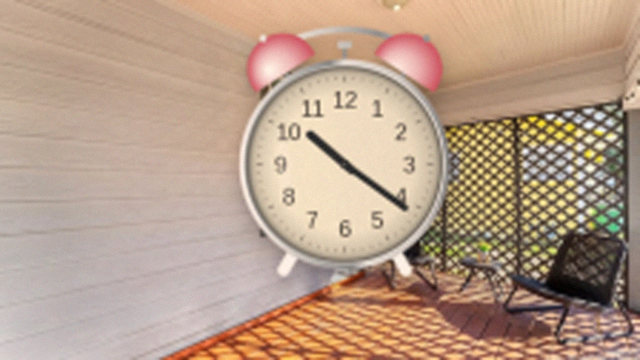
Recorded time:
10,21
